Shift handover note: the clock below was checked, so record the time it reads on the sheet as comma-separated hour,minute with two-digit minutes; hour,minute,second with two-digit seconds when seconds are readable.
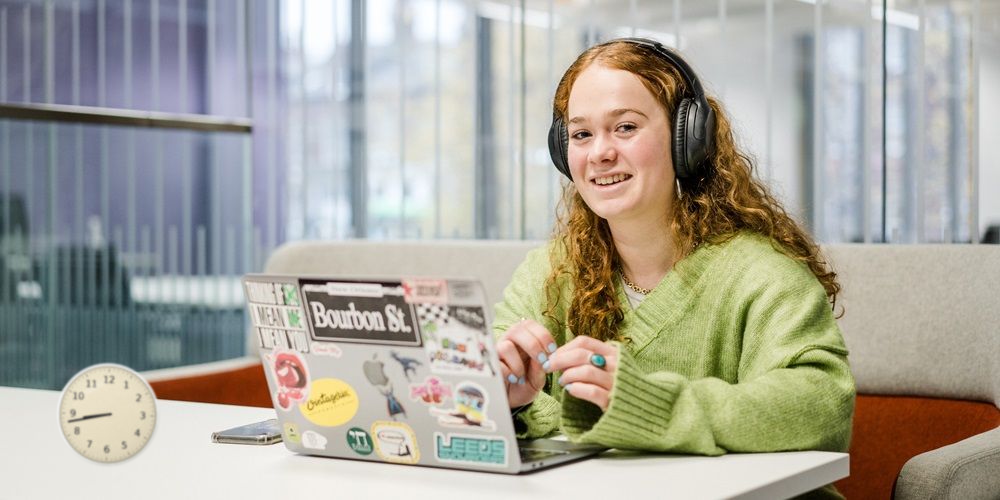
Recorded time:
8,43
